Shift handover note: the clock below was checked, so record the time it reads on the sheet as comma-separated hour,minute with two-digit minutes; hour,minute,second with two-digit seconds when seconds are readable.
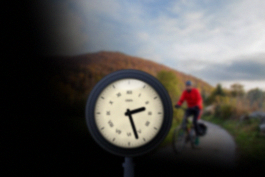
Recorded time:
2,27
